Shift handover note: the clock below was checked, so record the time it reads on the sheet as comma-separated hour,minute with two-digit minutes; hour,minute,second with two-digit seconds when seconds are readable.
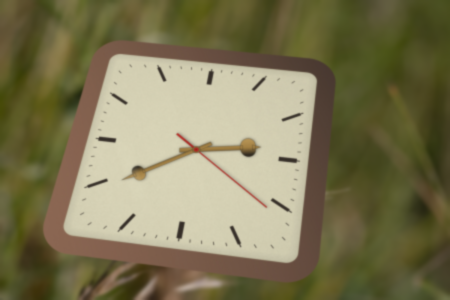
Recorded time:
2,39,21
